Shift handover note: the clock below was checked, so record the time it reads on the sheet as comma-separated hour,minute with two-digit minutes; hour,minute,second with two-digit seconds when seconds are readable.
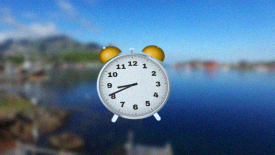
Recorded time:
8,41
